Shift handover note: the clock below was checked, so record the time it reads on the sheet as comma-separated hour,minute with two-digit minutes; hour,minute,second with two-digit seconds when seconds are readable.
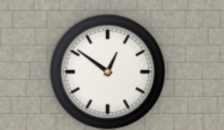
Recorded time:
12,51
